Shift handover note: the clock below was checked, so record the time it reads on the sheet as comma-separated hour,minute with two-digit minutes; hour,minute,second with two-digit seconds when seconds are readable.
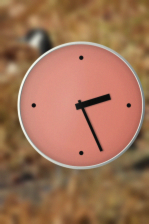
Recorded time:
2,26
